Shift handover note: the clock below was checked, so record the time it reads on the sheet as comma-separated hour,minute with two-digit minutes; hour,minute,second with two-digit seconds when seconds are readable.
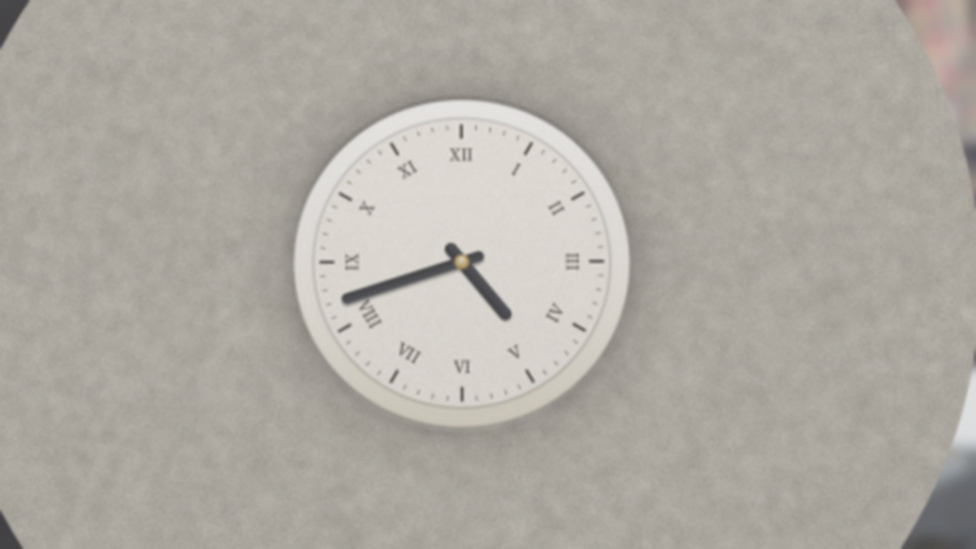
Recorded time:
4,42
